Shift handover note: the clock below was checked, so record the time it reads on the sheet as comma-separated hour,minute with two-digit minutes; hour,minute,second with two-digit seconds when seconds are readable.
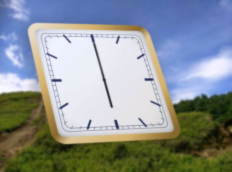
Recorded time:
6,00
